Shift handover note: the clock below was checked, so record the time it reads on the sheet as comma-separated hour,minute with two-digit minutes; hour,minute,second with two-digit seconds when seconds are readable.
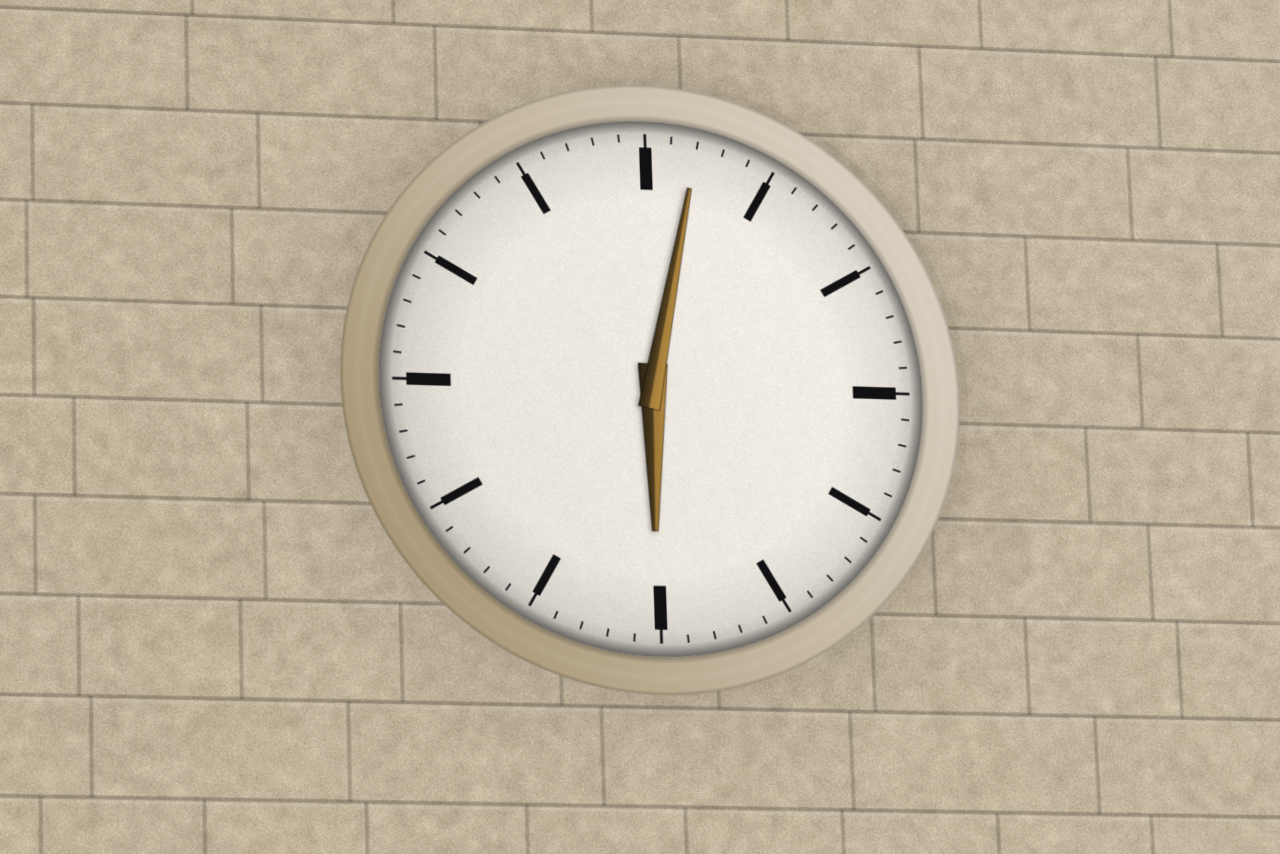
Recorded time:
6,02
